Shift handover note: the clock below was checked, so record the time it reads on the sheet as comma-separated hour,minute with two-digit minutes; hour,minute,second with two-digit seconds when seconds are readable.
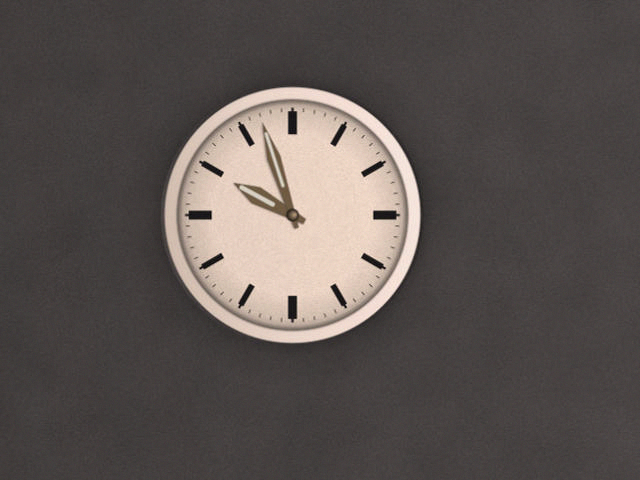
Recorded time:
9,57
